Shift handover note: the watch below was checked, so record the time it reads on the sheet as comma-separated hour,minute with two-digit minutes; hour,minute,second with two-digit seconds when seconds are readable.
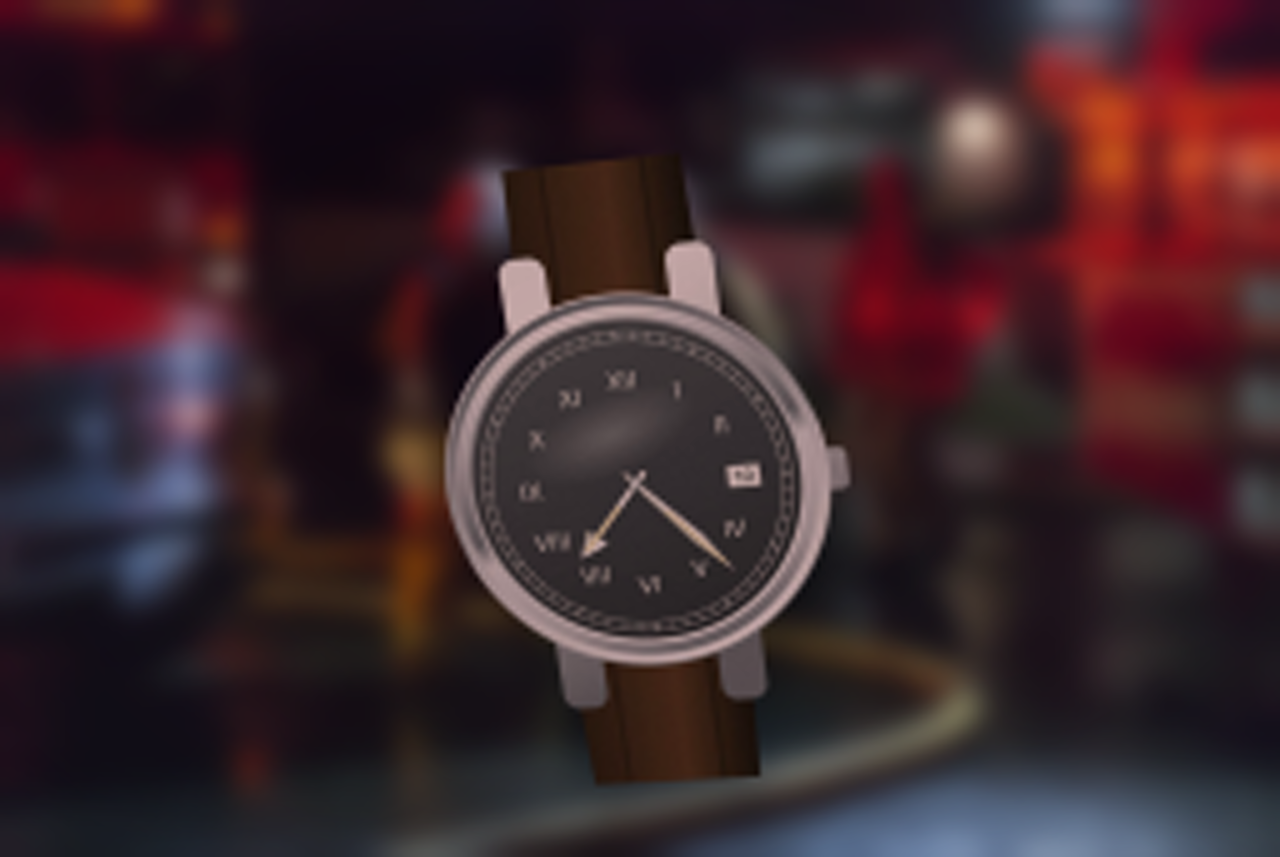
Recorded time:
7,23
